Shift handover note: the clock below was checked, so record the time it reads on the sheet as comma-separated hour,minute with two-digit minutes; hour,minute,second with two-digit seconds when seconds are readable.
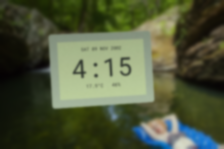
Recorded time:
4,15
